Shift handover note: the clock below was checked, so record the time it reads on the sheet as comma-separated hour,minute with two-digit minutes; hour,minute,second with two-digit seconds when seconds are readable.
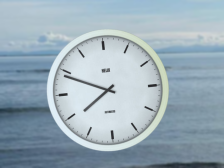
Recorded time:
7,49
